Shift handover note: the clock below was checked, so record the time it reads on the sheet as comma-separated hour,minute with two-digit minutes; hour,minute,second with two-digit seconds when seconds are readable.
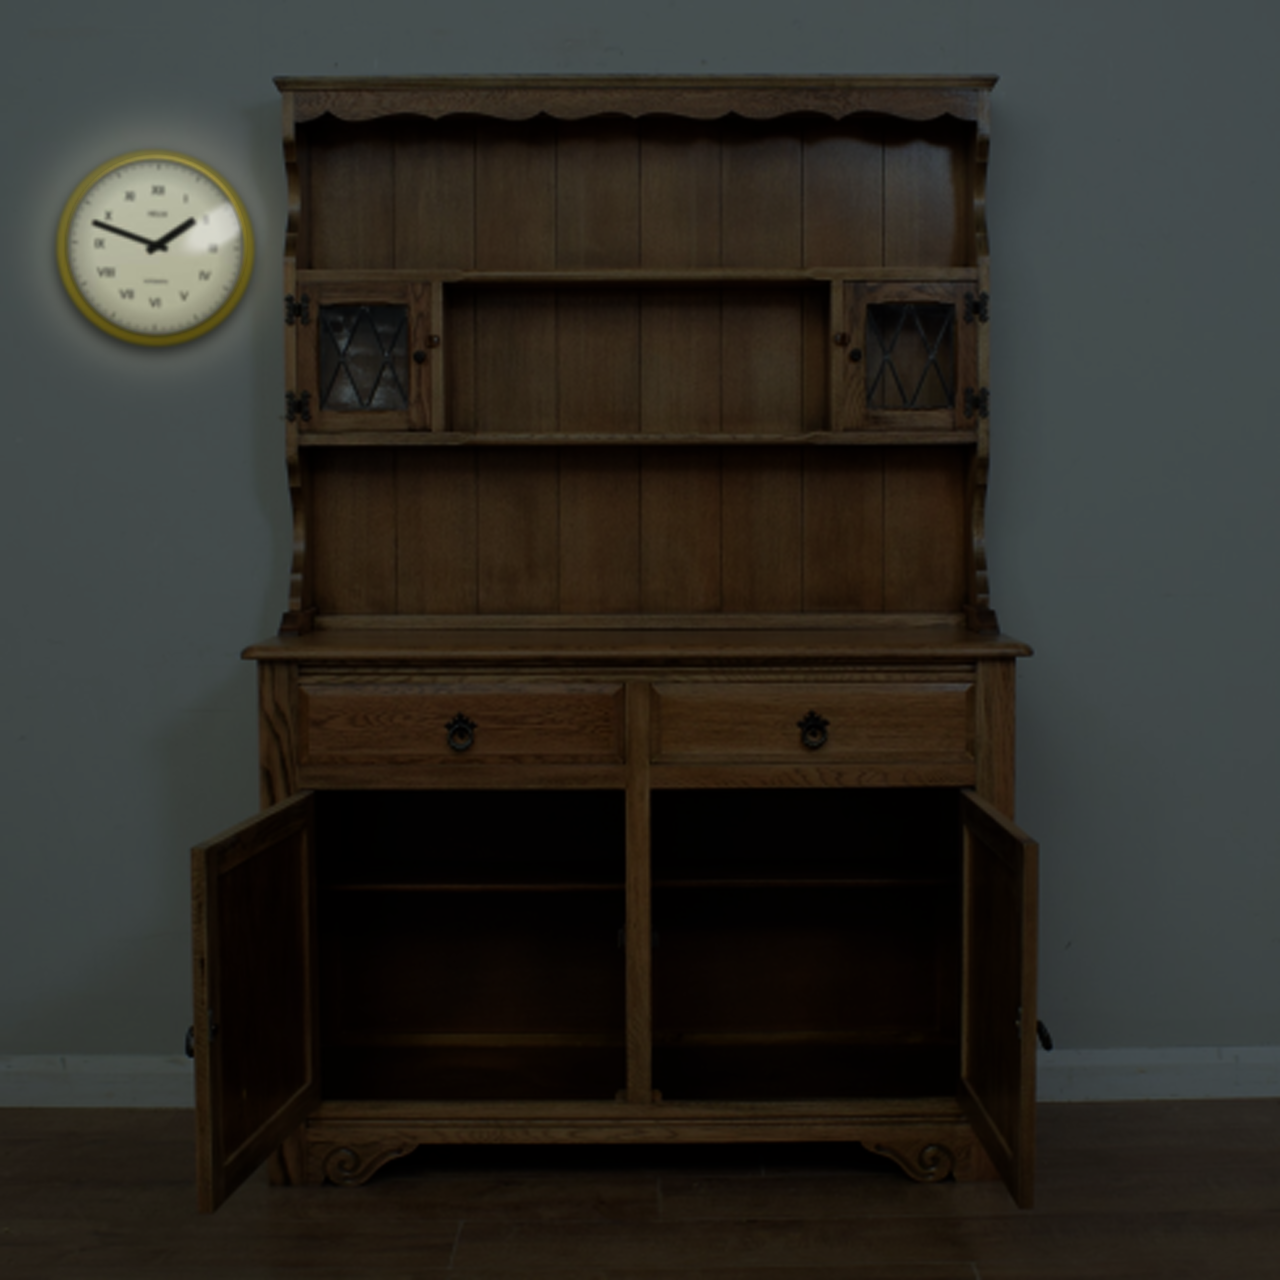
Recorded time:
1,48
